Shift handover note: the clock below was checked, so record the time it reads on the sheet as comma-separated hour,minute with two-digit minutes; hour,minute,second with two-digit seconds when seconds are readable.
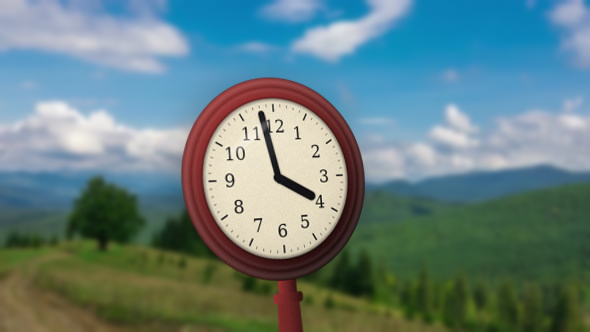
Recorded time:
3,58
